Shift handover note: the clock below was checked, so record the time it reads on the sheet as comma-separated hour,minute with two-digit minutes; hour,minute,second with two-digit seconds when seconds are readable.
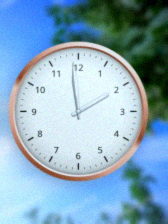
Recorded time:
1,59
